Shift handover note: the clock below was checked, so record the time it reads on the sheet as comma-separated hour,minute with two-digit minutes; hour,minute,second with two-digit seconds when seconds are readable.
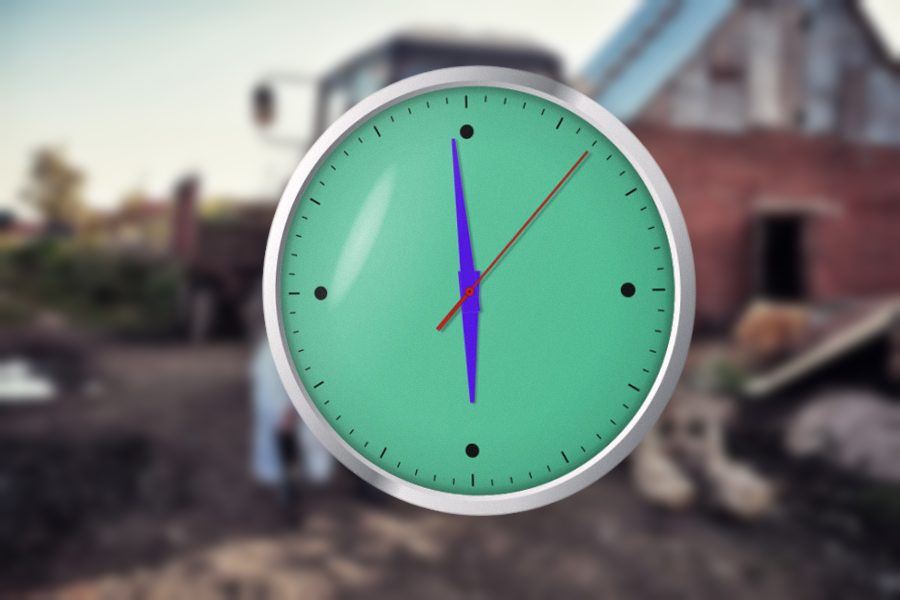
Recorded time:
5,59,07
